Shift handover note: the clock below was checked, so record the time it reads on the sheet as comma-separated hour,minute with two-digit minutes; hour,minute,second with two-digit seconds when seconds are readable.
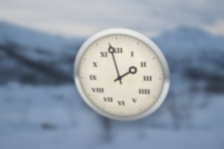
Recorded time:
1,58
